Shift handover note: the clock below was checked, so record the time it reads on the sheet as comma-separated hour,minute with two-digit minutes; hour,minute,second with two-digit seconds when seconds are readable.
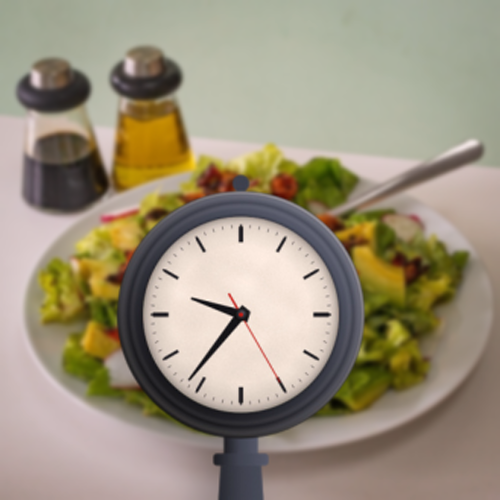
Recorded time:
9,36,25
